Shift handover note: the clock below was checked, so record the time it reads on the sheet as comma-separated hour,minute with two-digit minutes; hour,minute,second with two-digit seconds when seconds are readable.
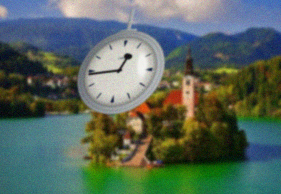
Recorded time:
12,44
